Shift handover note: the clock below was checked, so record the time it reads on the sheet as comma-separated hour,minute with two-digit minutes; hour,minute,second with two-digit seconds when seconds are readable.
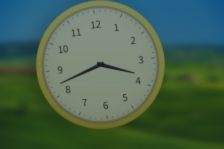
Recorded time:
3,42
